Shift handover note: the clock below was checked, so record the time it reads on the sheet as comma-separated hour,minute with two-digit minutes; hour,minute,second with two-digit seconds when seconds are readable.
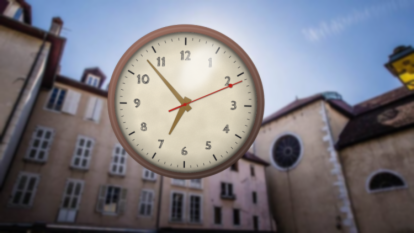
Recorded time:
6,53,11
